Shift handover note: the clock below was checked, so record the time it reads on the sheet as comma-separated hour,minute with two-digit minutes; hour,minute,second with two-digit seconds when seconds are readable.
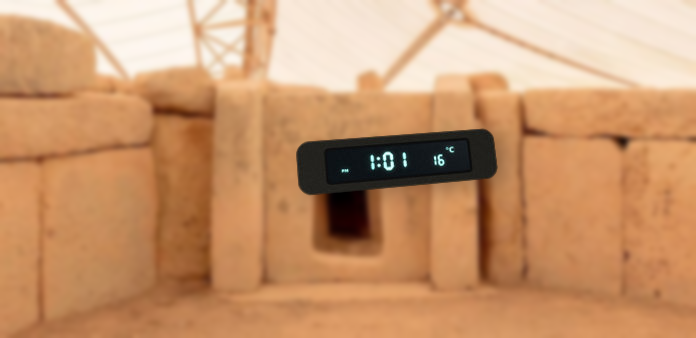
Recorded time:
1,01
